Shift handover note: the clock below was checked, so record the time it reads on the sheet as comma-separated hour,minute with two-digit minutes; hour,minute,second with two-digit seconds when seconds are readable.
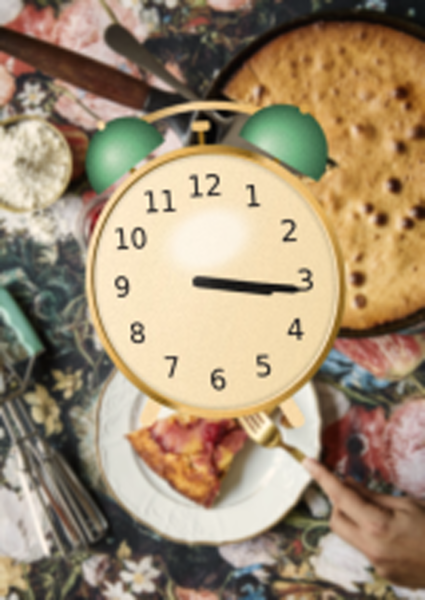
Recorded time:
3,16
